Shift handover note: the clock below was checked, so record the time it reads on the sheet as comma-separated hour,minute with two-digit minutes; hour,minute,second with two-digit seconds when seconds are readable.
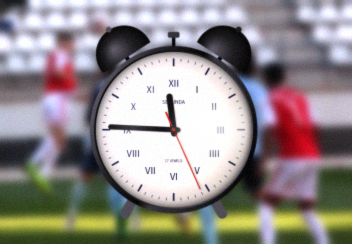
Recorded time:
11,45,26
